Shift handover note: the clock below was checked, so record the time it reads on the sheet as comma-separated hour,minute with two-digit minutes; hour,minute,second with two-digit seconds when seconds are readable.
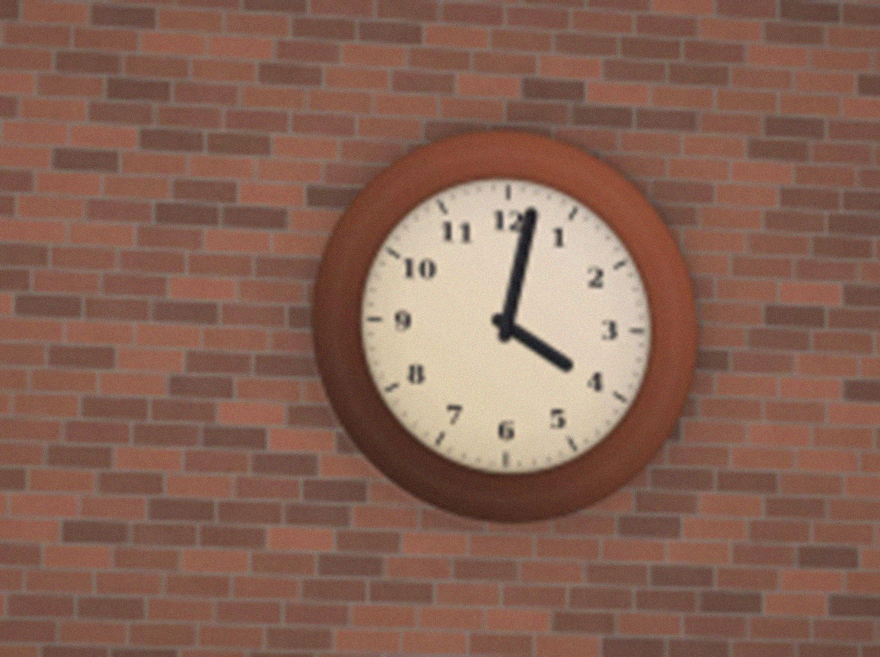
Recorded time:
4,02
